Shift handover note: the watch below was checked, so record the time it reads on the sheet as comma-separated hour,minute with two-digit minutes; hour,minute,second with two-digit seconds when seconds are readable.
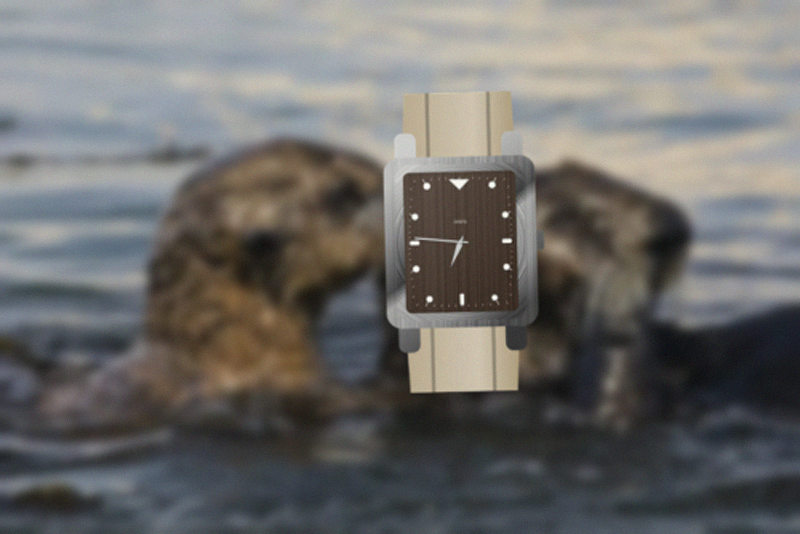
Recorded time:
6,46
